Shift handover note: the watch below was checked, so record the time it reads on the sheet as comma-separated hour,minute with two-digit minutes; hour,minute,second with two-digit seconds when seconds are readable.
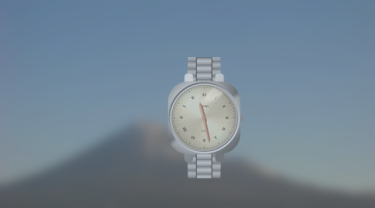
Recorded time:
11,28
